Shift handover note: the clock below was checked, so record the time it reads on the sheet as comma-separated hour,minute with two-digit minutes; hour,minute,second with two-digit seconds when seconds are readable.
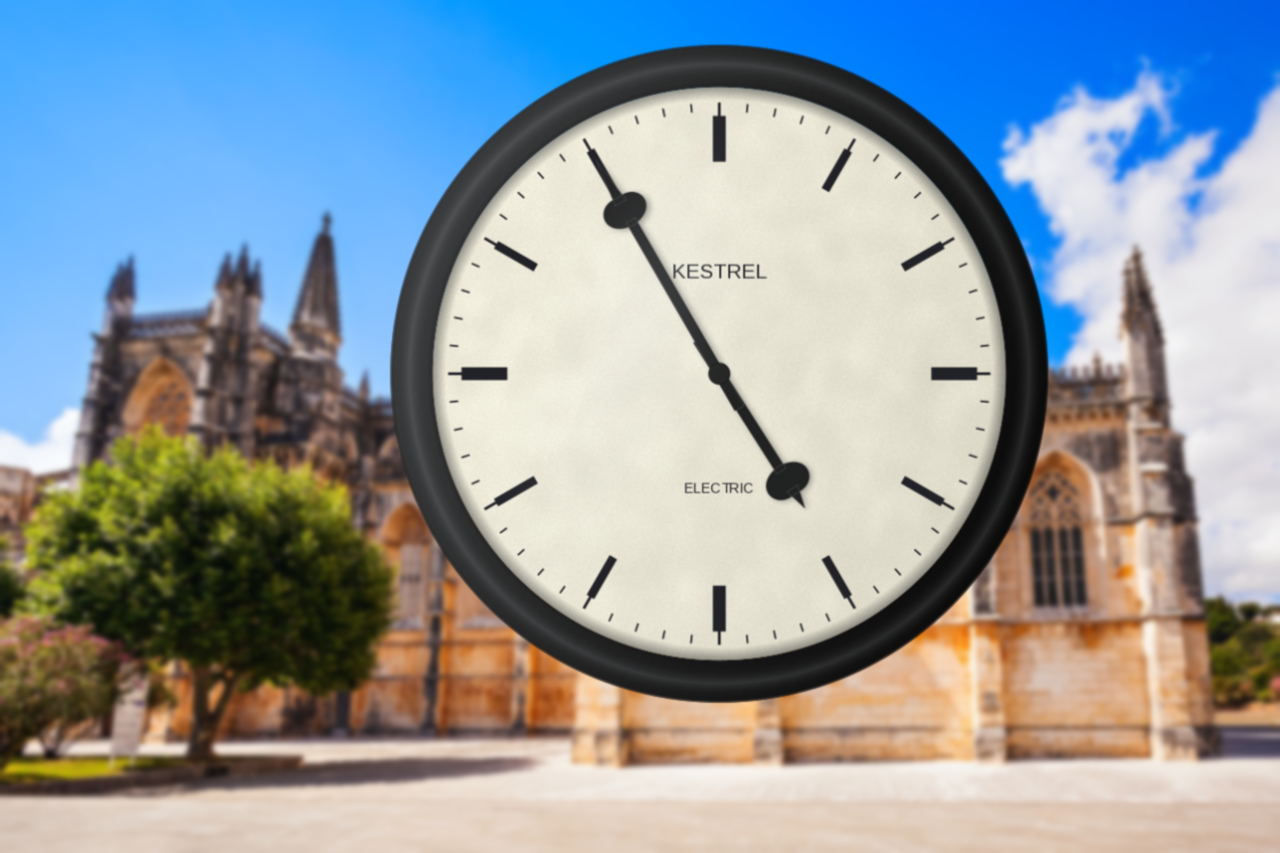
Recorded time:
4,55
